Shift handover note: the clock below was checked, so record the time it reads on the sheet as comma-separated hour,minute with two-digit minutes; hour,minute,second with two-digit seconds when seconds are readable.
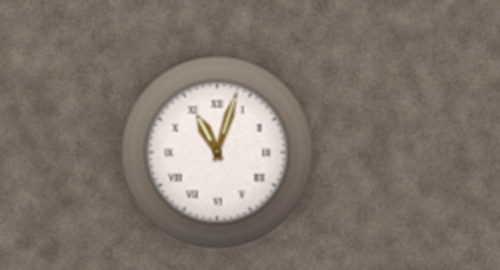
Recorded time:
11,03
